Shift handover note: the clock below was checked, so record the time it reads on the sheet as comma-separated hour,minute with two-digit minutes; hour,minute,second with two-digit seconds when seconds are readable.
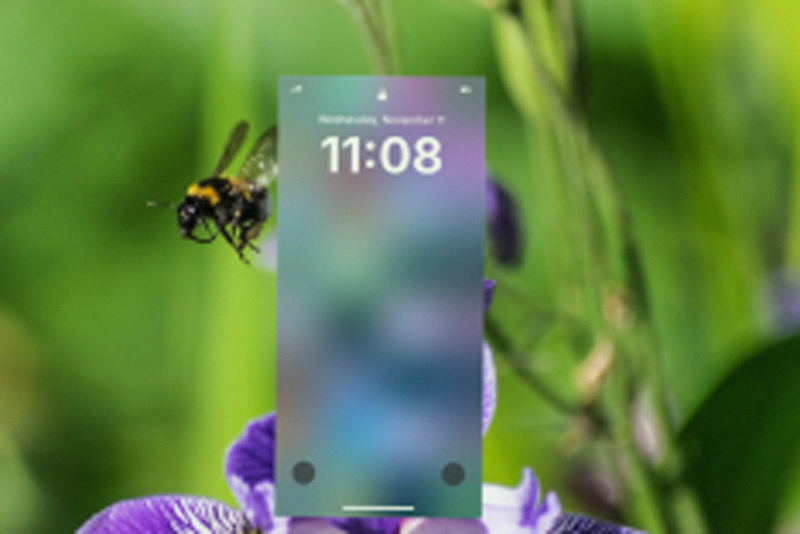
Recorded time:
11,08
